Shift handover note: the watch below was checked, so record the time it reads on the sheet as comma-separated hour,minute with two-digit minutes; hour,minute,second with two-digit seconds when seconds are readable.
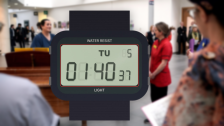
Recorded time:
1,40,37
